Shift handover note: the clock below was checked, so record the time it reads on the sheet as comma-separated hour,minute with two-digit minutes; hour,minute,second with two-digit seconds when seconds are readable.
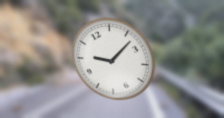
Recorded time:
10,12
